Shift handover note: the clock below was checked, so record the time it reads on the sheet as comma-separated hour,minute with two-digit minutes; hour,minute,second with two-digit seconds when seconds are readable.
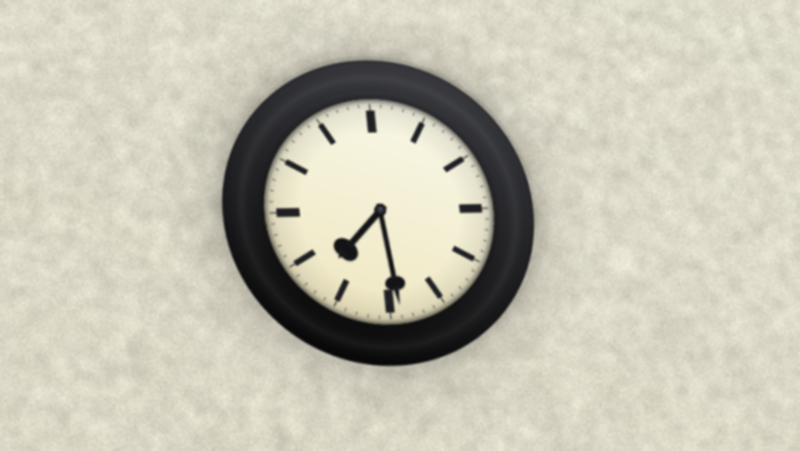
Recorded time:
7,29
